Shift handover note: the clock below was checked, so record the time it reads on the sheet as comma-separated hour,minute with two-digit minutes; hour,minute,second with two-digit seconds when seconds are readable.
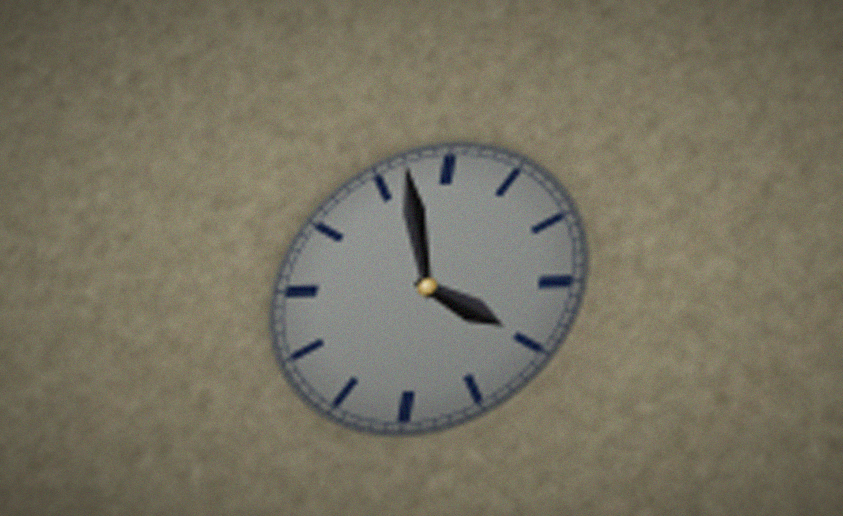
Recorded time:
3,57
